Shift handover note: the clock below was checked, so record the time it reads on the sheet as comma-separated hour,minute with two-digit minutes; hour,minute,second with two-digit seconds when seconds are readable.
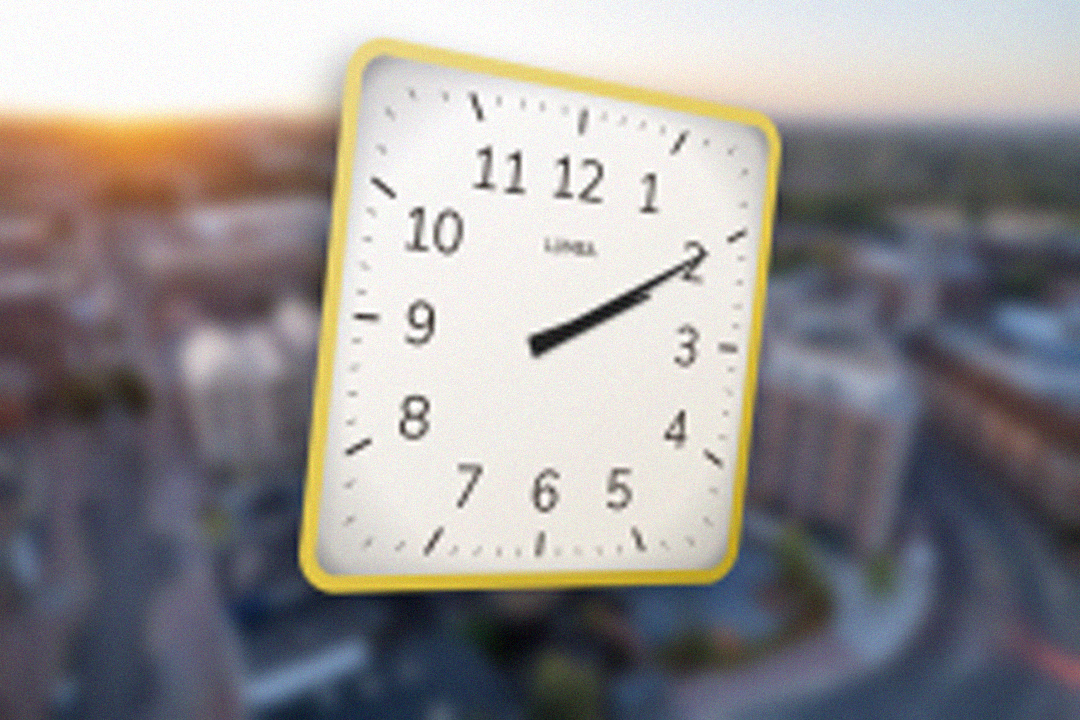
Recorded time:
2,10
